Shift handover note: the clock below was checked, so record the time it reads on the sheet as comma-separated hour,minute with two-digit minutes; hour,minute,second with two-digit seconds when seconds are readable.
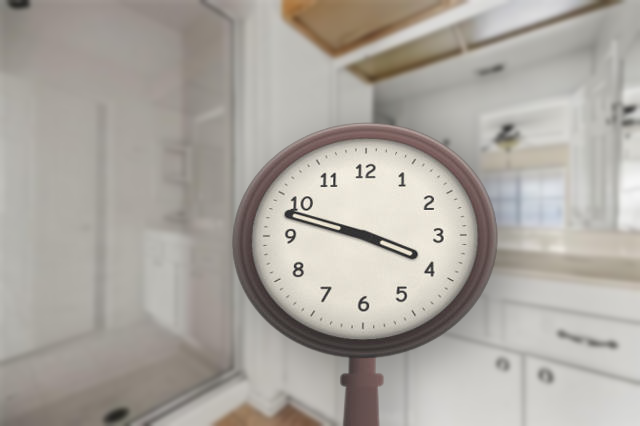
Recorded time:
3,48
